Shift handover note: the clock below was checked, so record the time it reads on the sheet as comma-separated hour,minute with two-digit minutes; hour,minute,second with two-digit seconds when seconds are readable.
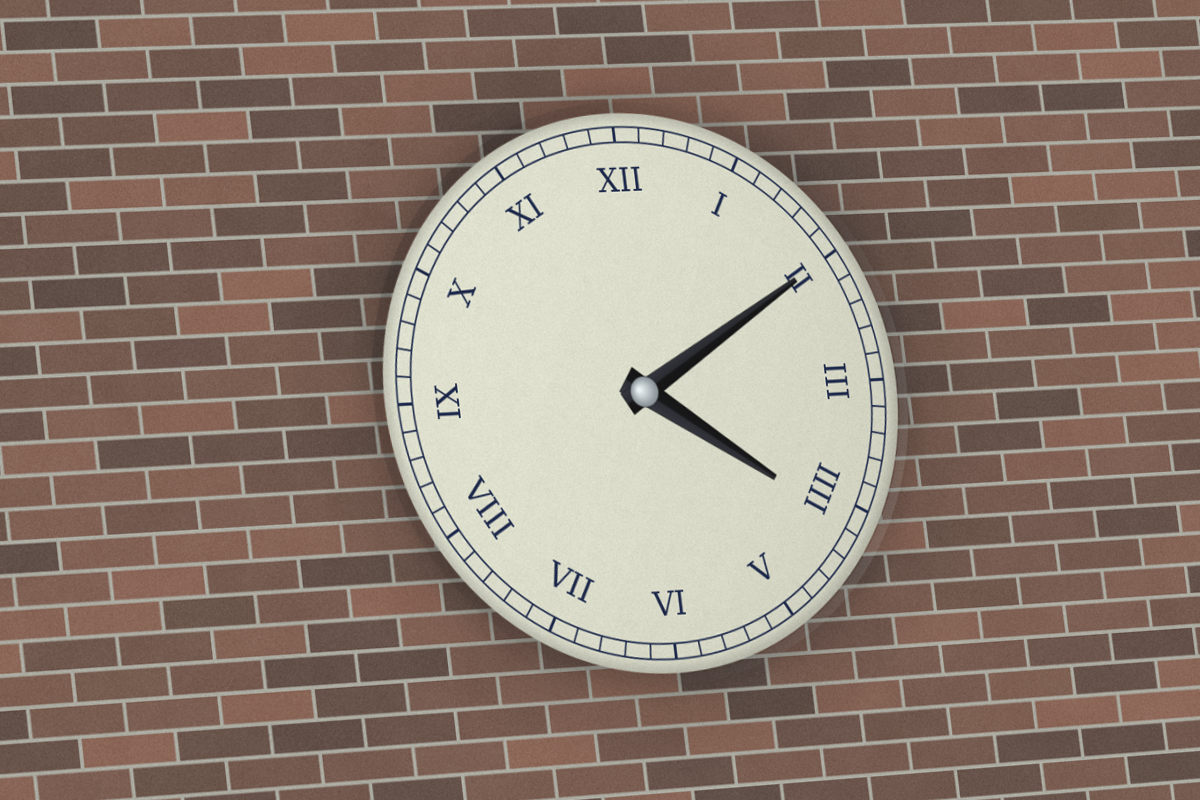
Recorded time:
4,10
